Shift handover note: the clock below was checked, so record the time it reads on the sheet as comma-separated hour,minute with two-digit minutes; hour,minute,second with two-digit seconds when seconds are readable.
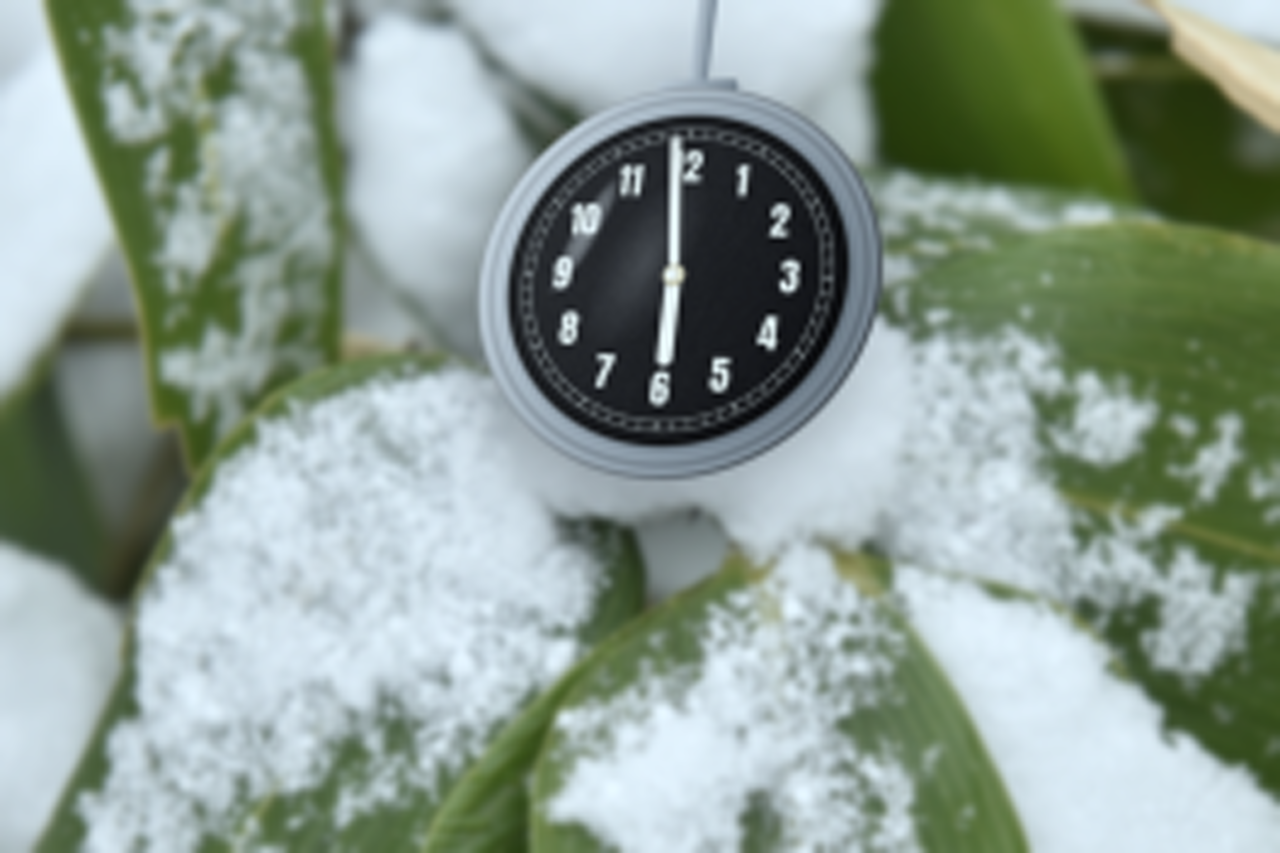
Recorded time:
5,59
